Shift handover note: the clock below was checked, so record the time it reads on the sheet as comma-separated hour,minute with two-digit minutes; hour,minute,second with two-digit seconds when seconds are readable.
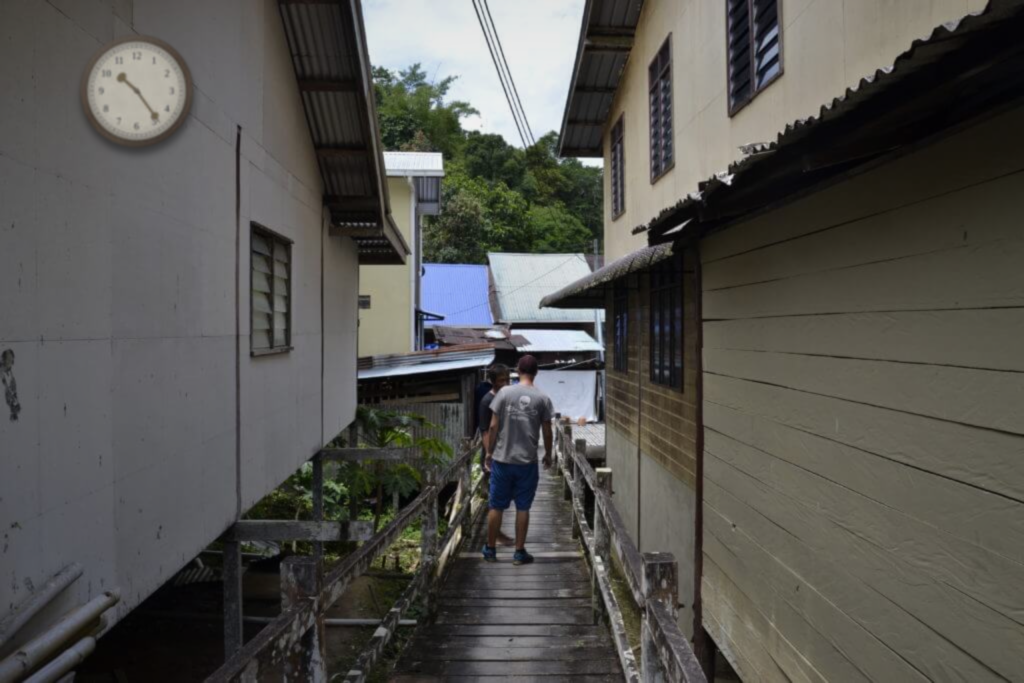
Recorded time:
10,24
